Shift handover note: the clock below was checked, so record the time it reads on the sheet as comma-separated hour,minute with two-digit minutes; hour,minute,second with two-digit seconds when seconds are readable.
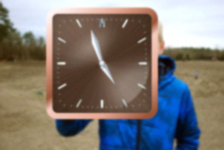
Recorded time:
4,57
